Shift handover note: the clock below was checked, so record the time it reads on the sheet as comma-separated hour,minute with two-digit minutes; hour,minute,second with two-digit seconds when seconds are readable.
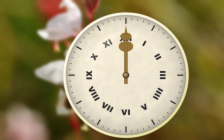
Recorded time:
12,00
